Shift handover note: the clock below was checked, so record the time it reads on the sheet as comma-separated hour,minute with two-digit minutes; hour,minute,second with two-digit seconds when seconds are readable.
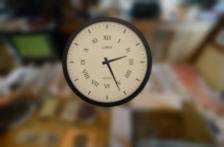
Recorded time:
2,26
